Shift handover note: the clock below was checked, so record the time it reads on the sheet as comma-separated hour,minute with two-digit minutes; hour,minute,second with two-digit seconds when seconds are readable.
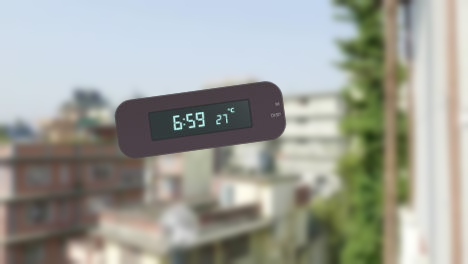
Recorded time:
6,59
